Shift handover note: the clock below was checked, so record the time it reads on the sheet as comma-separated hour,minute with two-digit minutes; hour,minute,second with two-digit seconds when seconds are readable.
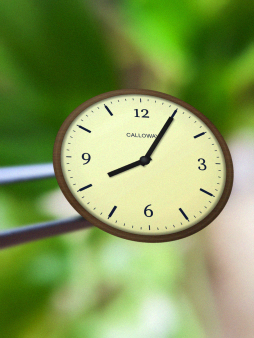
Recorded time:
8,05
